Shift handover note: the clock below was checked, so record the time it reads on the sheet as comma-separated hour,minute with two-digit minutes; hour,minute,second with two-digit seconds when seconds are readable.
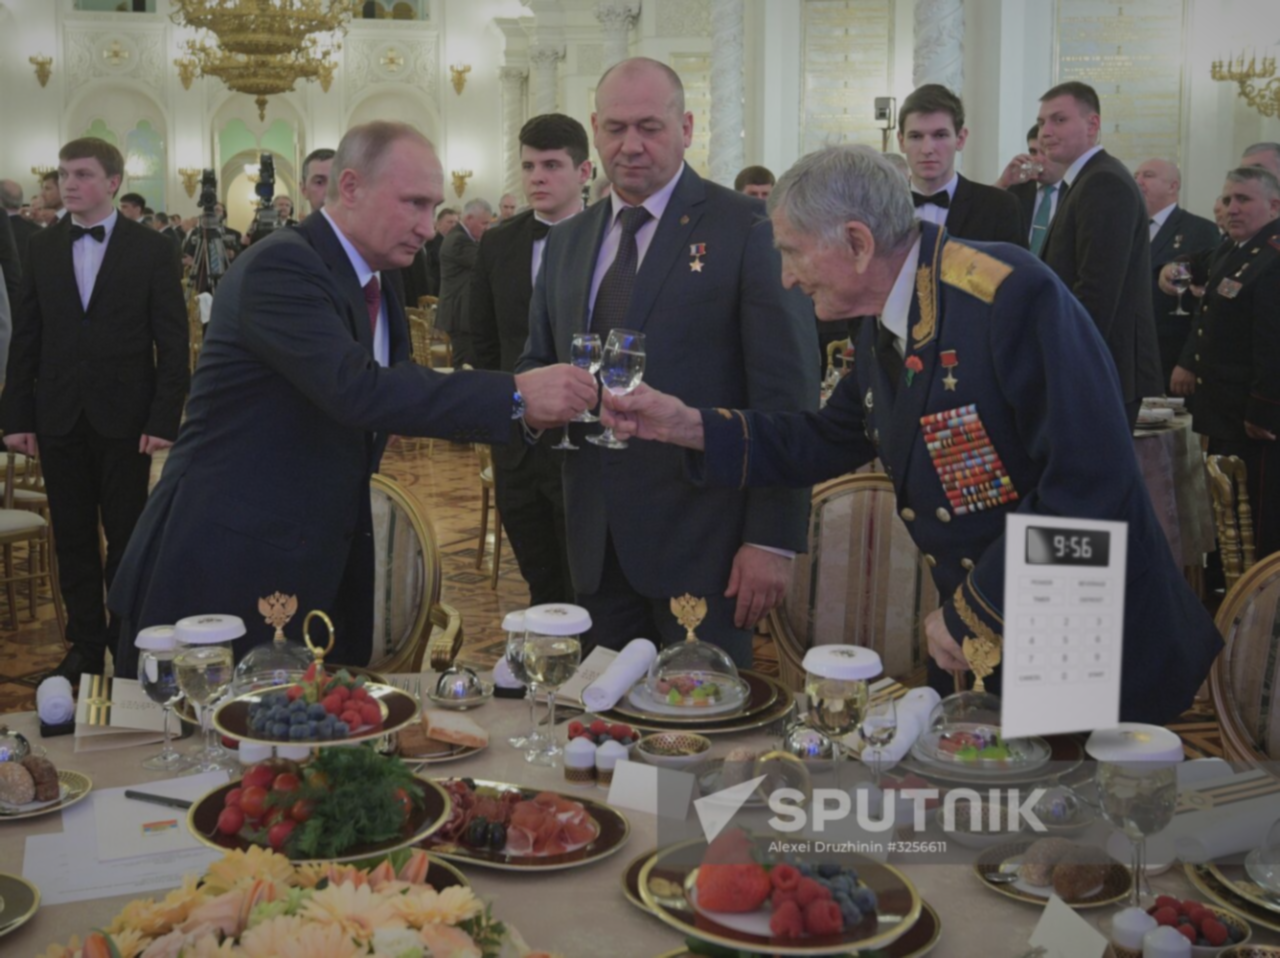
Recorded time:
9,56
